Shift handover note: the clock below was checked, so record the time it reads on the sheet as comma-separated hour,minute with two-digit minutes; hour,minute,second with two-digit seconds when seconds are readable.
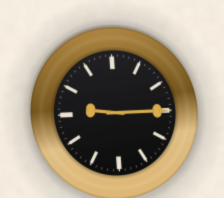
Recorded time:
9,15
